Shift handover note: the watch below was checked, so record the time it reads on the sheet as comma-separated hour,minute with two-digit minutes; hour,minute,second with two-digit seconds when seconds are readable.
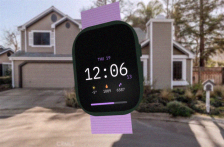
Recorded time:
12,06
